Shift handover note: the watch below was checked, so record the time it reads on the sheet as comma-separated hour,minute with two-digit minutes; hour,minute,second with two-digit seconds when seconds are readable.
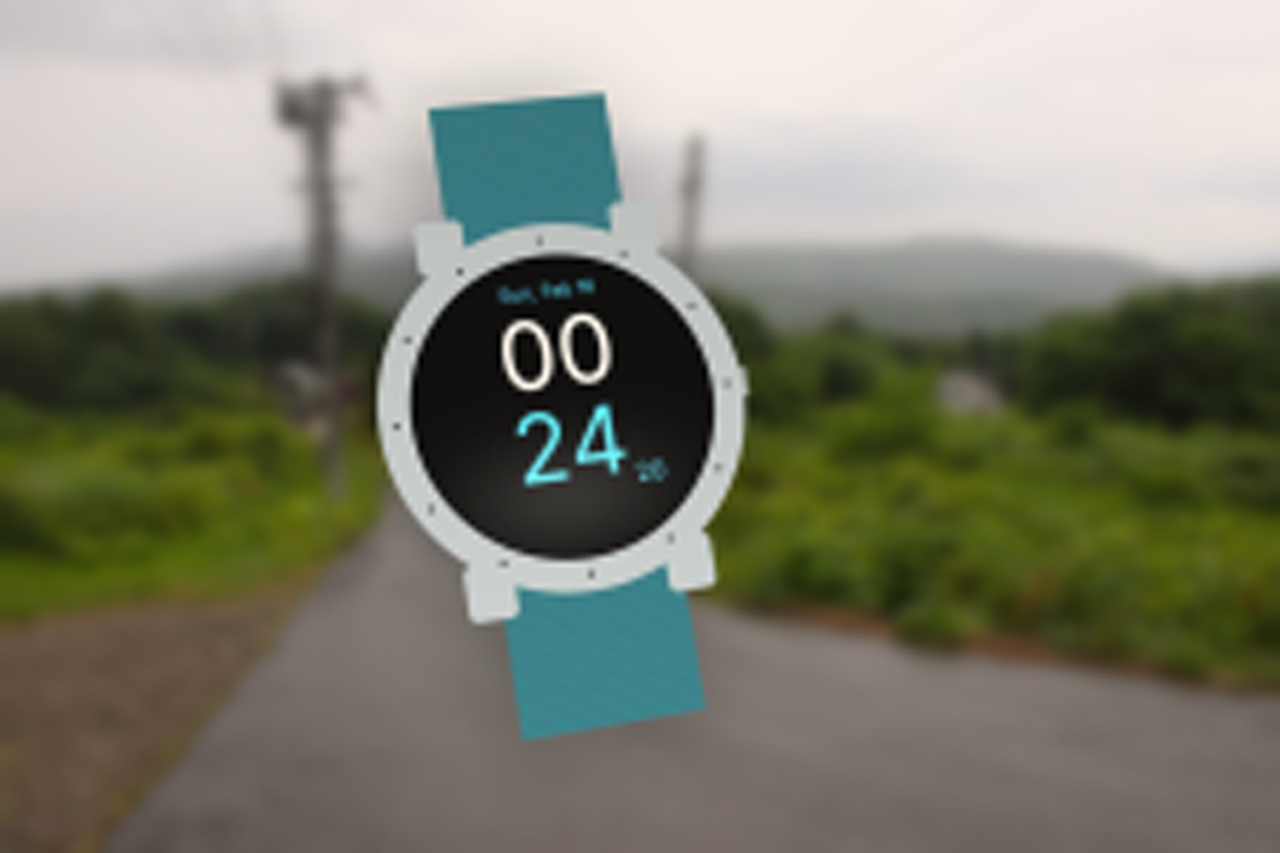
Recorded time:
0,24
